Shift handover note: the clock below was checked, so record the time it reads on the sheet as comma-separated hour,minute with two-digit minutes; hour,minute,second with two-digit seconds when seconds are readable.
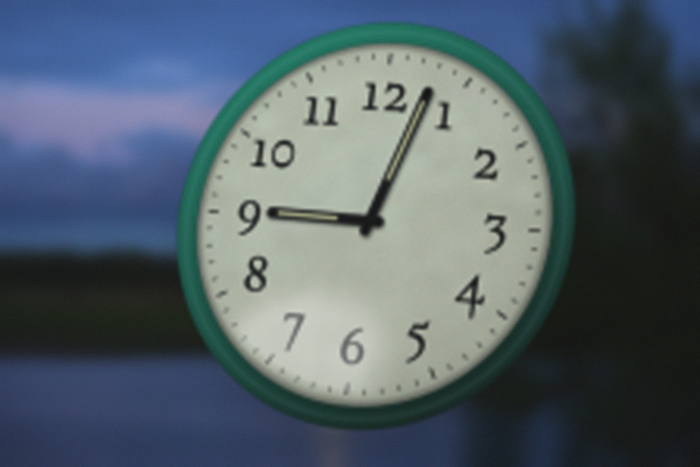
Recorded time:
9,03
